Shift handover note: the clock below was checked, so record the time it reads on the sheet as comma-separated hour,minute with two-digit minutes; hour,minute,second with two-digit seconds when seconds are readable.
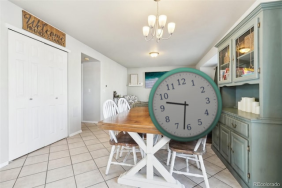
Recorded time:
9,32
